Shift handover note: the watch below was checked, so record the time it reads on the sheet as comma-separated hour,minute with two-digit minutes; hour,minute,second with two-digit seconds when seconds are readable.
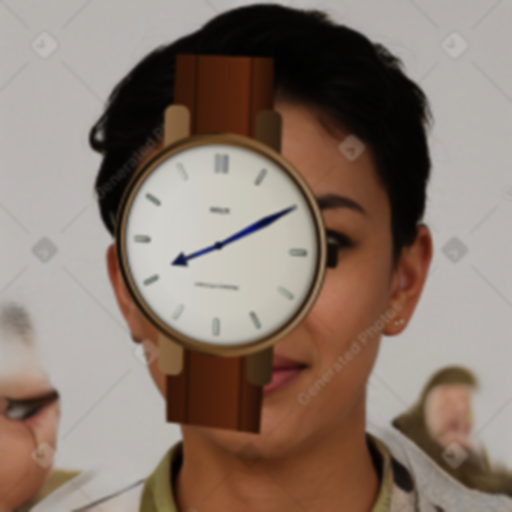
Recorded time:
8,10
